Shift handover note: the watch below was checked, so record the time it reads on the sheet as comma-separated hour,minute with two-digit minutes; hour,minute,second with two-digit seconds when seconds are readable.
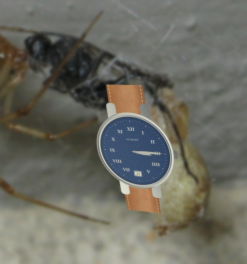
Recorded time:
3,15
